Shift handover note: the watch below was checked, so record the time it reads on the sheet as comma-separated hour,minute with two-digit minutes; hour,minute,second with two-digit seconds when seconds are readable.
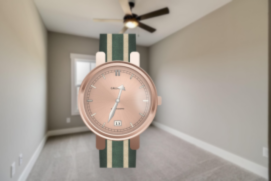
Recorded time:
12,34
